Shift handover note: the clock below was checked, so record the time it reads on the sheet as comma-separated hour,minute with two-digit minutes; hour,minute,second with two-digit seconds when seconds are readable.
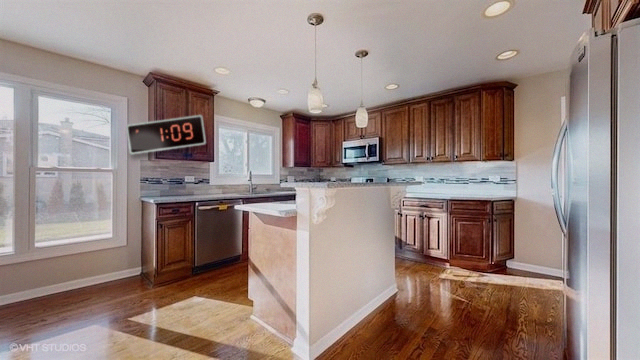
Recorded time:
1,09
